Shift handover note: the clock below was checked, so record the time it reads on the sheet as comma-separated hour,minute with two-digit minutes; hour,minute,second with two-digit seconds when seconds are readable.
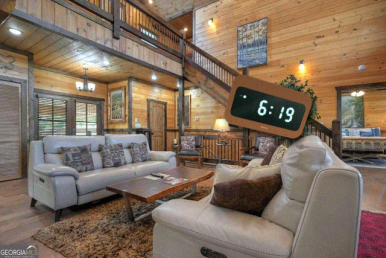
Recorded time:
6,19
